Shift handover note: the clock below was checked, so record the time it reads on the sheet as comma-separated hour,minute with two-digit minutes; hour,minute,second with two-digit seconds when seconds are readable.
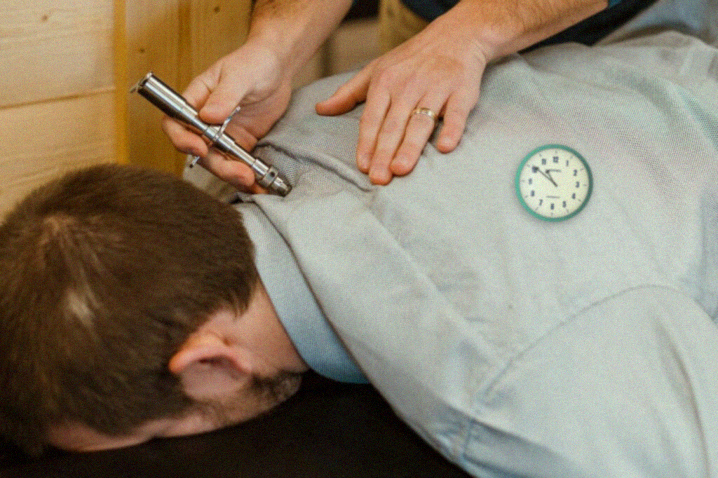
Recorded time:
10,51
